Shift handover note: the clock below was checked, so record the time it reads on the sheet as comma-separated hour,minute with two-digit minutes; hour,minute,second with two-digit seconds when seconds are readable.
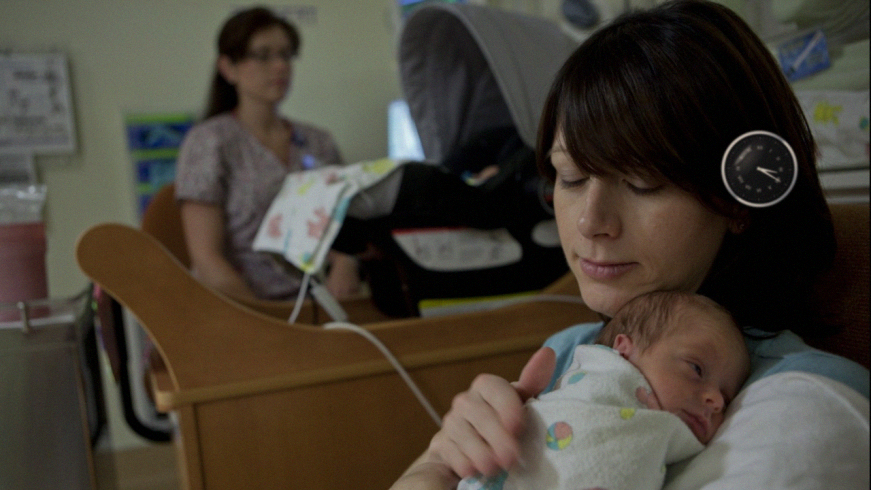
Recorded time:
3,20
